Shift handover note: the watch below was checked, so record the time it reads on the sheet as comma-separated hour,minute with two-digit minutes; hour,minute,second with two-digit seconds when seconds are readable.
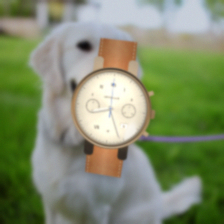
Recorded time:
8,26
